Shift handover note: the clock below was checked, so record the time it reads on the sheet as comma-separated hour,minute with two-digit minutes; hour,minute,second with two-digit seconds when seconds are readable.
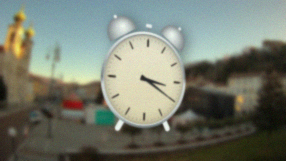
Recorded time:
3,20
